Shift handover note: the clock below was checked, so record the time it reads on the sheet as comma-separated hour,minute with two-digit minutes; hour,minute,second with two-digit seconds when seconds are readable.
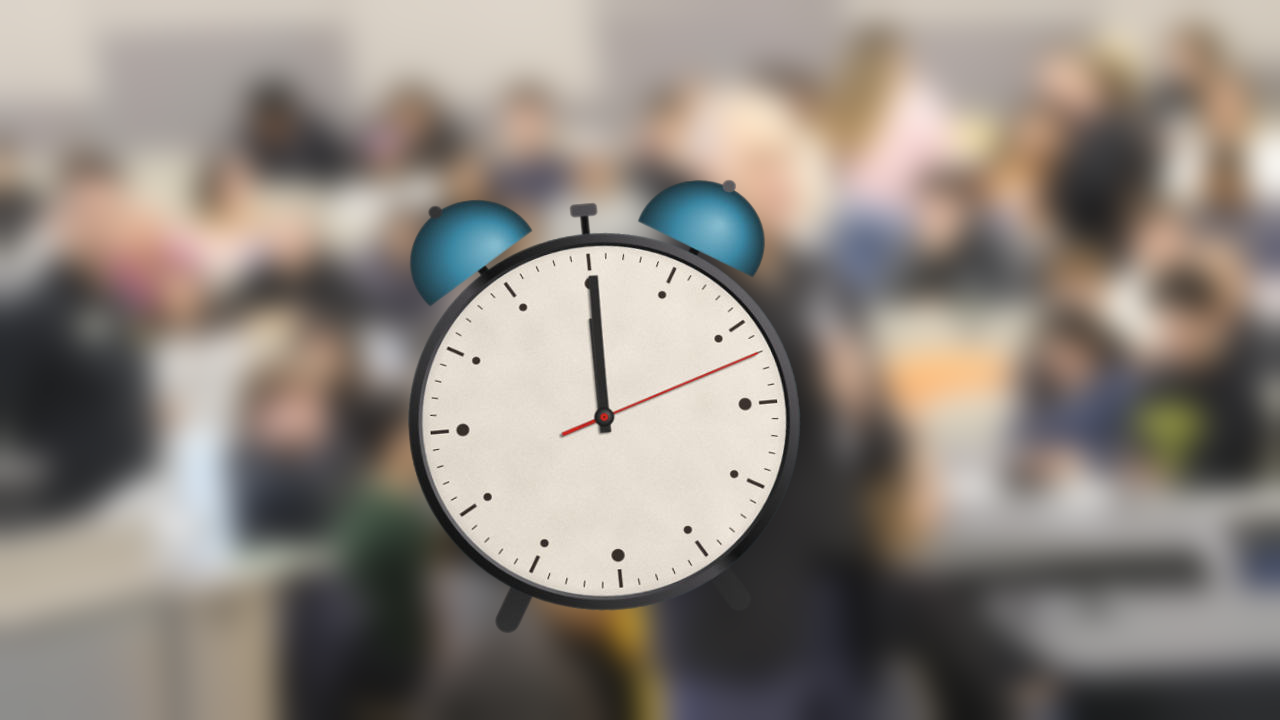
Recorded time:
12,00,12
